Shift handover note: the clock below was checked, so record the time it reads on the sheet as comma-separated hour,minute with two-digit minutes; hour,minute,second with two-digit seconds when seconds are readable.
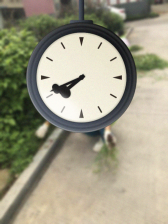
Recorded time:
7,41
